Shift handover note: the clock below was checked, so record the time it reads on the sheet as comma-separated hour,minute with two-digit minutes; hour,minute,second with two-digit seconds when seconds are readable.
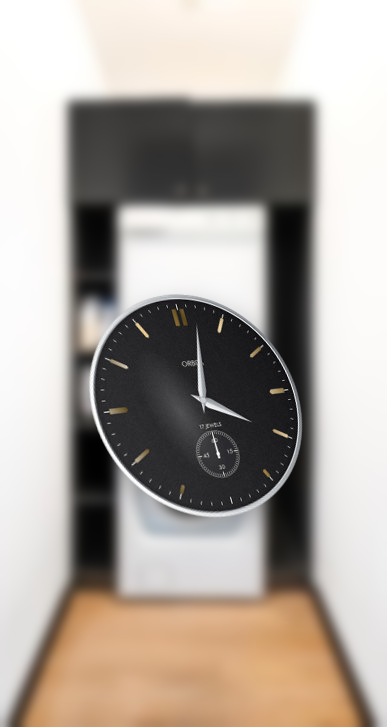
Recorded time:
4,02
